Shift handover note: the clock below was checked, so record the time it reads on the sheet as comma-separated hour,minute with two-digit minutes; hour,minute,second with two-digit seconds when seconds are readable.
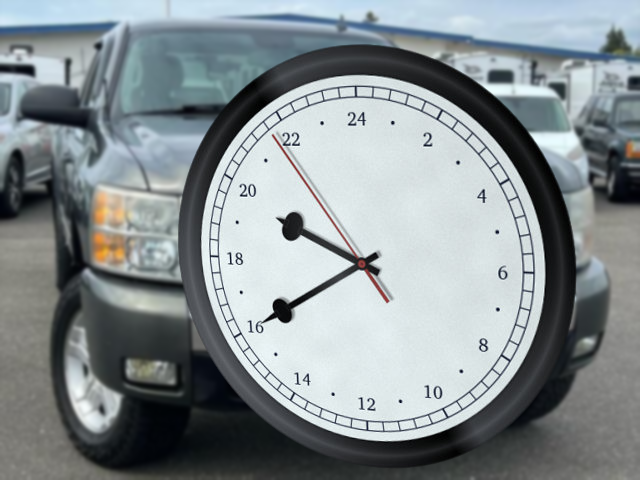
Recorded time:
19,39,54
